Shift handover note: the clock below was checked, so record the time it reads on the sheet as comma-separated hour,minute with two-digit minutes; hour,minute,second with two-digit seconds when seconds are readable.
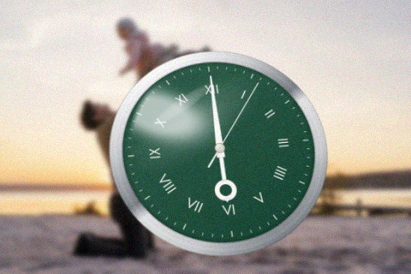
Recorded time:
6,00,06
